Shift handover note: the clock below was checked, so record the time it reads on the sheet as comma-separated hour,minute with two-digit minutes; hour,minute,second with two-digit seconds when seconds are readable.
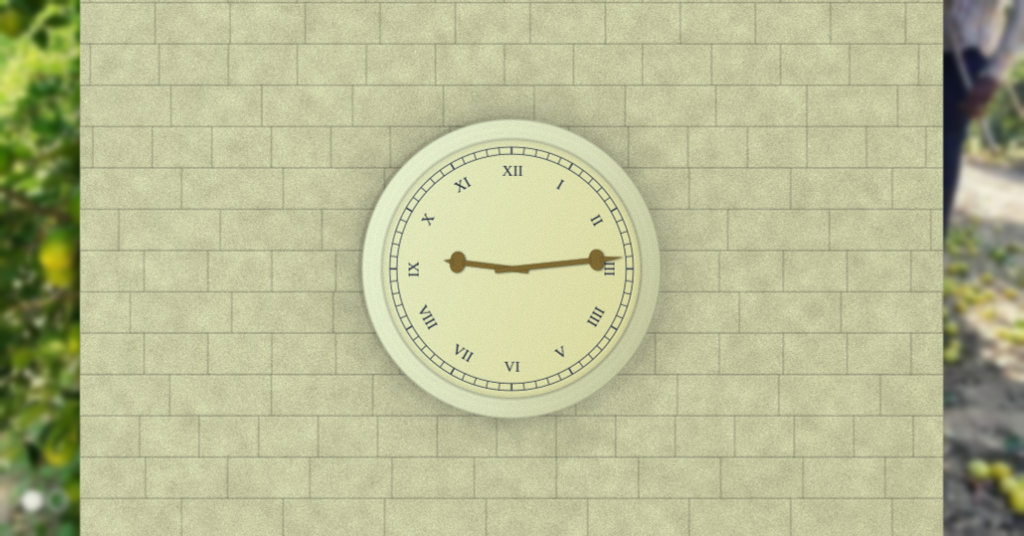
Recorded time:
9,14
